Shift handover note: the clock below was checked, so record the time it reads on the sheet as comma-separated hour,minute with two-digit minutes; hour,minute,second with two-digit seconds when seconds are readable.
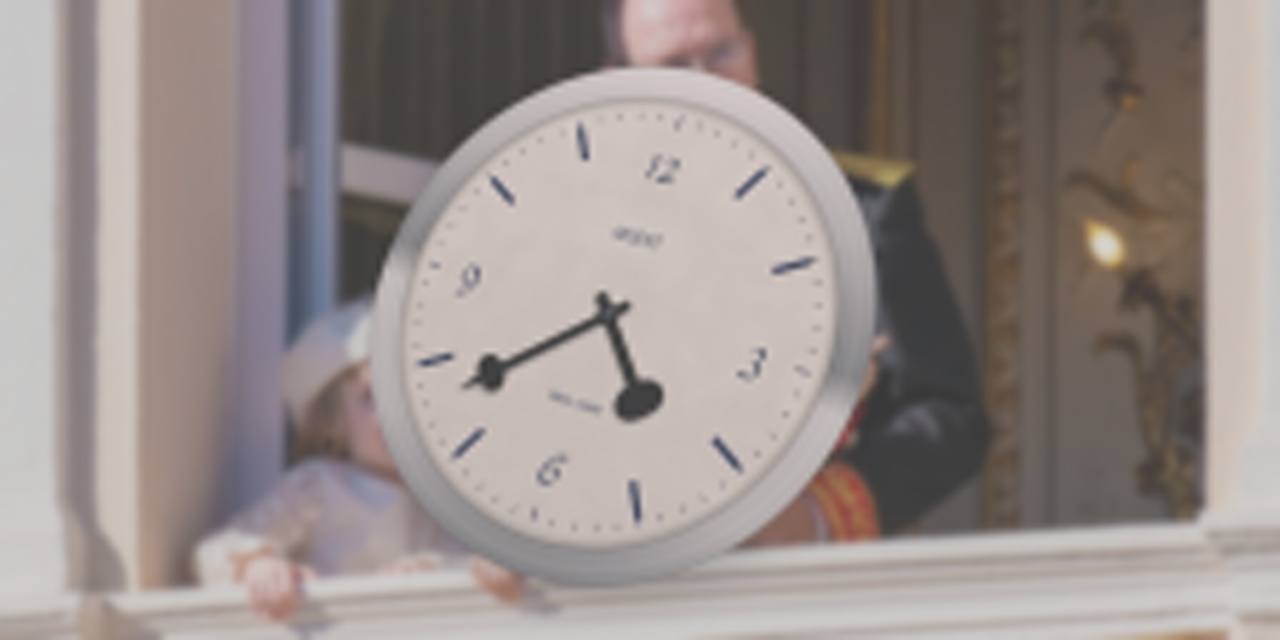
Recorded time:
4,38
